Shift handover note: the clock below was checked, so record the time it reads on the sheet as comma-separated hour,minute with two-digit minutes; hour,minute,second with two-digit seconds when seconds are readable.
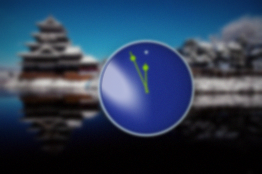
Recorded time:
11,56
